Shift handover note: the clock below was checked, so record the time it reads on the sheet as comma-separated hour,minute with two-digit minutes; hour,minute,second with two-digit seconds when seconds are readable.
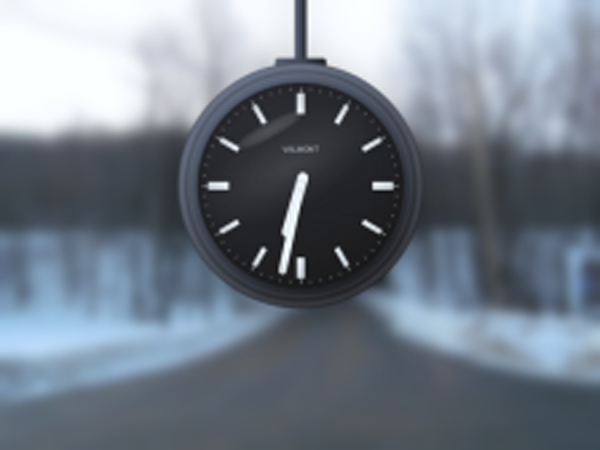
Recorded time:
6,32
